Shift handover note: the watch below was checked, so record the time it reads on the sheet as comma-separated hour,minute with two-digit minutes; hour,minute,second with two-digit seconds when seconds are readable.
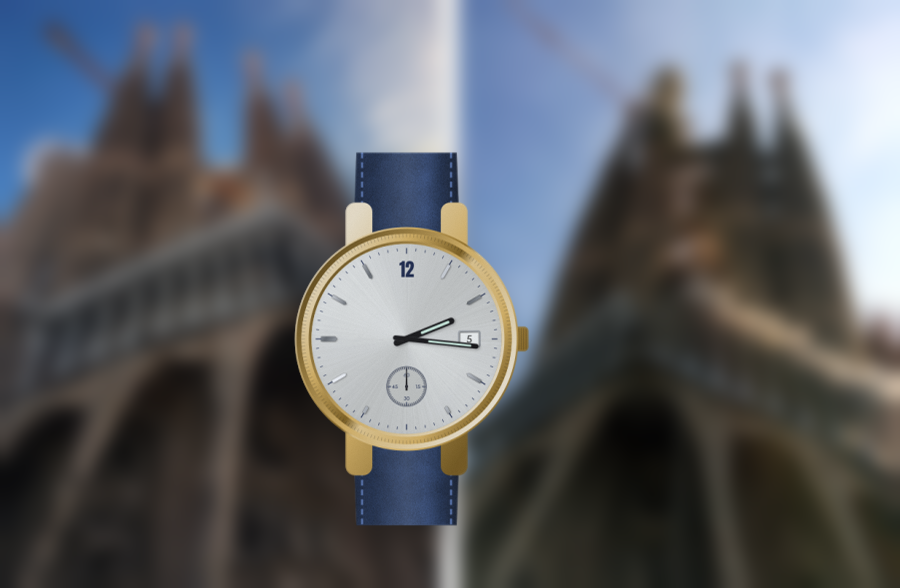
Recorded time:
2,16
